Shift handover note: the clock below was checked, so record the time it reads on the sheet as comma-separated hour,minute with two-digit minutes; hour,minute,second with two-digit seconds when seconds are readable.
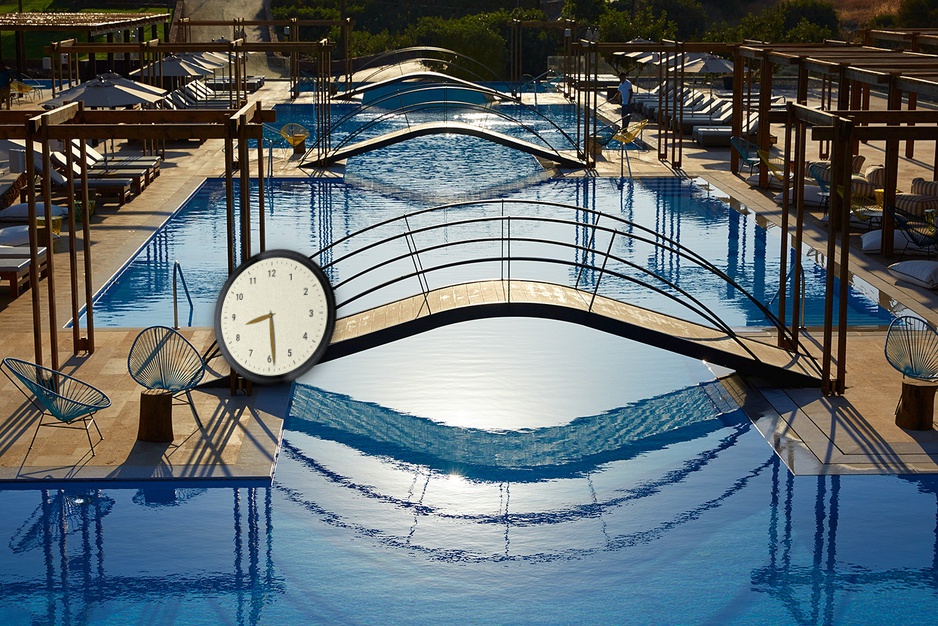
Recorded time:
8,29
